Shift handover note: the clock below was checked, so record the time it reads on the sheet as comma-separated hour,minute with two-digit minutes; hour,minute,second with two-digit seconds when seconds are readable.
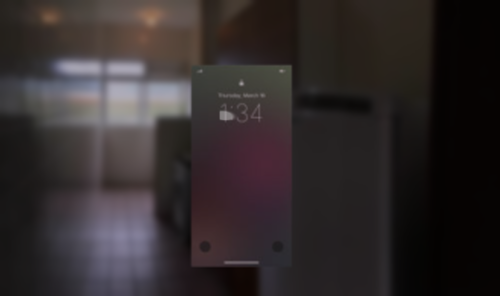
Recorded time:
1,34
